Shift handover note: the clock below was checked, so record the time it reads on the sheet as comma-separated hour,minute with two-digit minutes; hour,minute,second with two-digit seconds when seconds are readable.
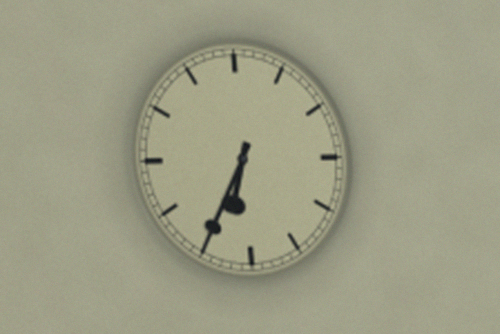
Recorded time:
6,35
